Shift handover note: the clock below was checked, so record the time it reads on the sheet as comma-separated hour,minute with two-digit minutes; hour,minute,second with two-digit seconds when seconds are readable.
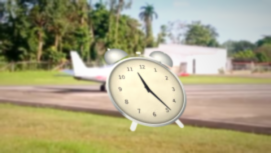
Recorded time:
11,24
